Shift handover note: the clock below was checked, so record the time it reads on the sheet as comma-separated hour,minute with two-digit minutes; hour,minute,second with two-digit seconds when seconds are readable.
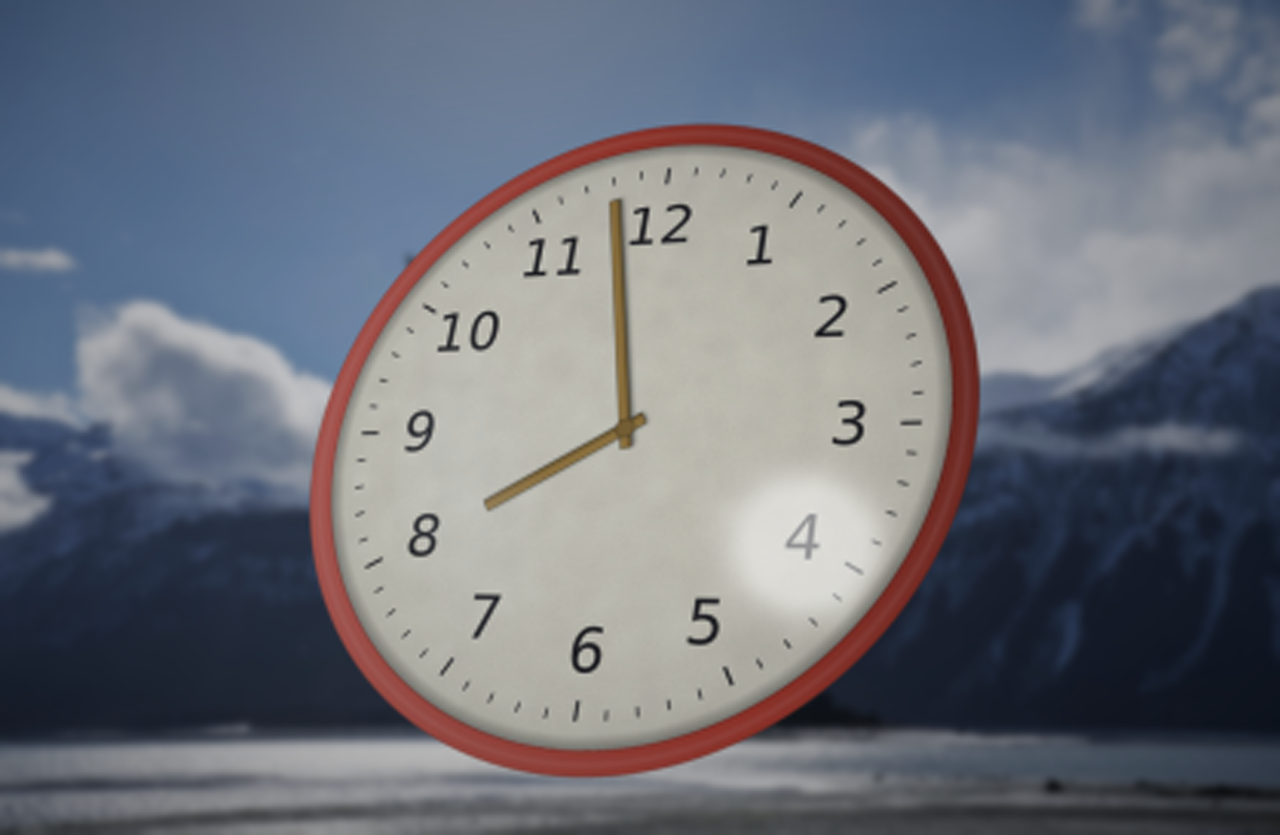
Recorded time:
7,58
